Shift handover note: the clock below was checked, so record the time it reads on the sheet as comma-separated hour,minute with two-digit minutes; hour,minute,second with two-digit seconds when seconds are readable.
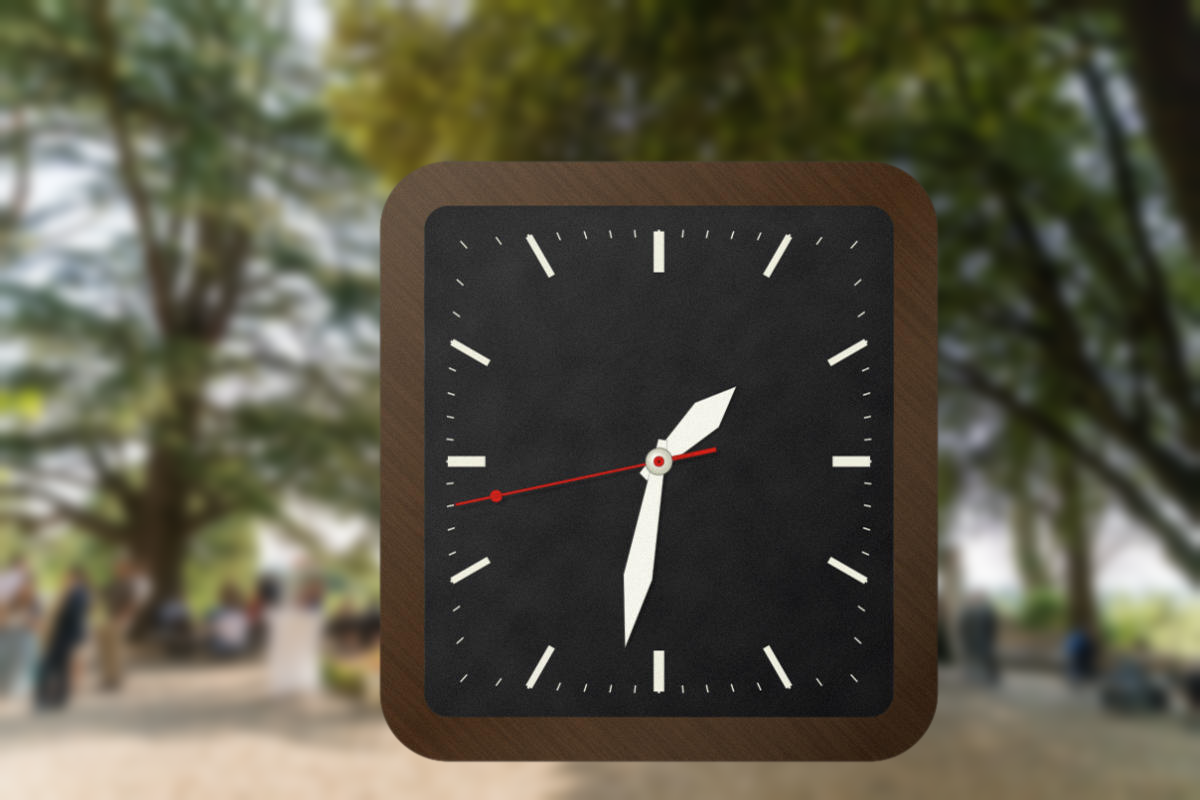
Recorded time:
1,31,43
